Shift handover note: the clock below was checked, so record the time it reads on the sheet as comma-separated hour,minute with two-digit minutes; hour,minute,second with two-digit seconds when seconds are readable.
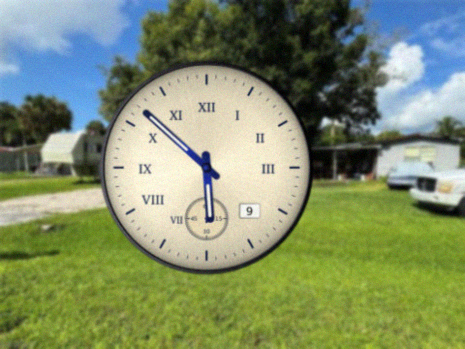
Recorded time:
5,52
